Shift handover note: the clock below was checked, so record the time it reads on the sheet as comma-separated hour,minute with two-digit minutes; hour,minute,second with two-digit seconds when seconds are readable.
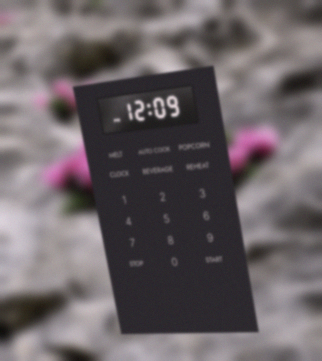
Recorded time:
12,09
